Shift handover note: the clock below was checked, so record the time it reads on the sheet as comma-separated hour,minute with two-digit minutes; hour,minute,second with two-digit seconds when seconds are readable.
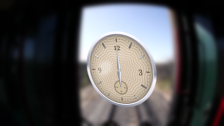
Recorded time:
6,00
